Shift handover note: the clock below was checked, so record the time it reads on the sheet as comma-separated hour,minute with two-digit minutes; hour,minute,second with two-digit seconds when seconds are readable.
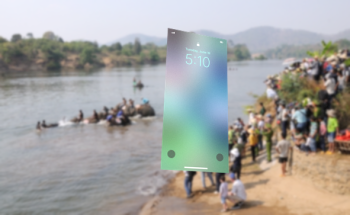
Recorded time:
5,10
